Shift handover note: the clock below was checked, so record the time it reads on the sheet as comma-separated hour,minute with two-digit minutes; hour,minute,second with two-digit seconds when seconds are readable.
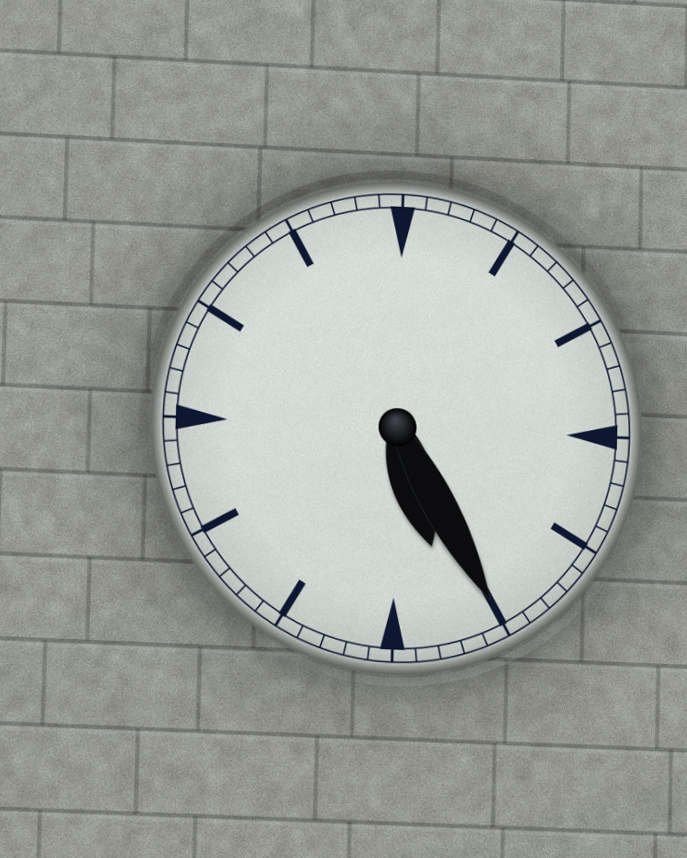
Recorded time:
5,25
